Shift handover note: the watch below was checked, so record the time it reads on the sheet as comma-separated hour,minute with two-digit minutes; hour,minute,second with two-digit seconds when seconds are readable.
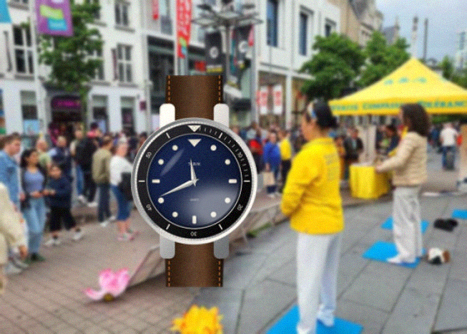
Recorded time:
11,41
